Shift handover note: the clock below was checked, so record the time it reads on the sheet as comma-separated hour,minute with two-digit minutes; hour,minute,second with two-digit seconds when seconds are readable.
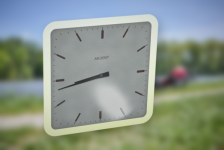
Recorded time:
8,43
